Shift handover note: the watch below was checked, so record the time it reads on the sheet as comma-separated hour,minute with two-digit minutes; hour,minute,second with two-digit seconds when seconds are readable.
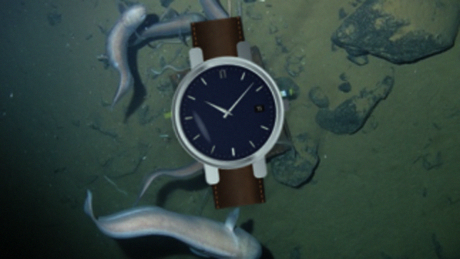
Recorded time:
10,08
